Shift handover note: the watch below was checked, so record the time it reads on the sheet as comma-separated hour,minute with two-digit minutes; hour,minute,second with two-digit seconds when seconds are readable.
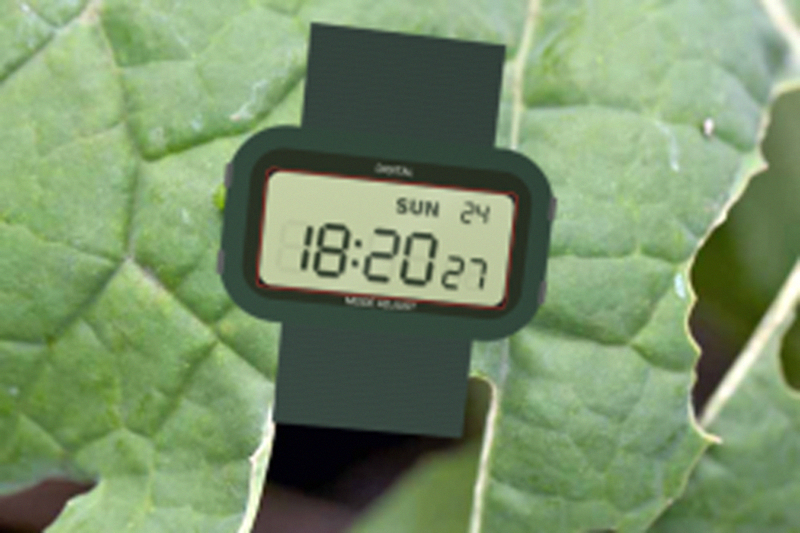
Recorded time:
18,20,27
